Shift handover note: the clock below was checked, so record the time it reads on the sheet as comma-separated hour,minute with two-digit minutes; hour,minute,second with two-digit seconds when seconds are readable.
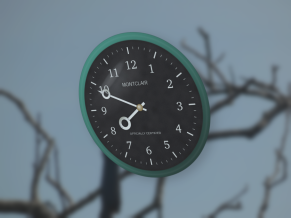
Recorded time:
7,49
